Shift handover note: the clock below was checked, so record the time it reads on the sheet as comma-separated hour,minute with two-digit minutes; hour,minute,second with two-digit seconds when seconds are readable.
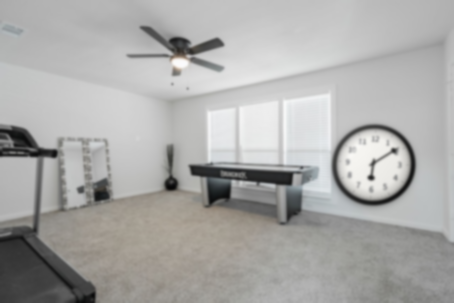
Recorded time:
6,09
